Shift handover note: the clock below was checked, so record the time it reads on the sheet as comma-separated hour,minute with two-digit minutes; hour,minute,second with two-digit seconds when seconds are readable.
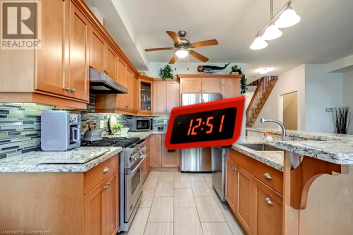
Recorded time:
12,51
